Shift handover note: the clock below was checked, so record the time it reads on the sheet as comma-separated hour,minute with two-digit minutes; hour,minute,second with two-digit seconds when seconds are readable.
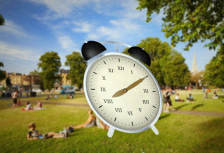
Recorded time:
8,10
